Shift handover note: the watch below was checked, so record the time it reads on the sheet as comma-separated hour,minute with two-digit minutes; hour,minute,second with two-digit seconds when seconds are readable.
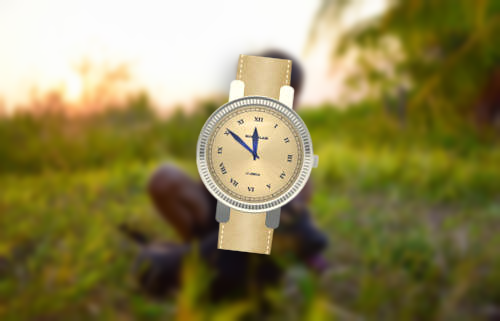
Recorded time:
11,51
